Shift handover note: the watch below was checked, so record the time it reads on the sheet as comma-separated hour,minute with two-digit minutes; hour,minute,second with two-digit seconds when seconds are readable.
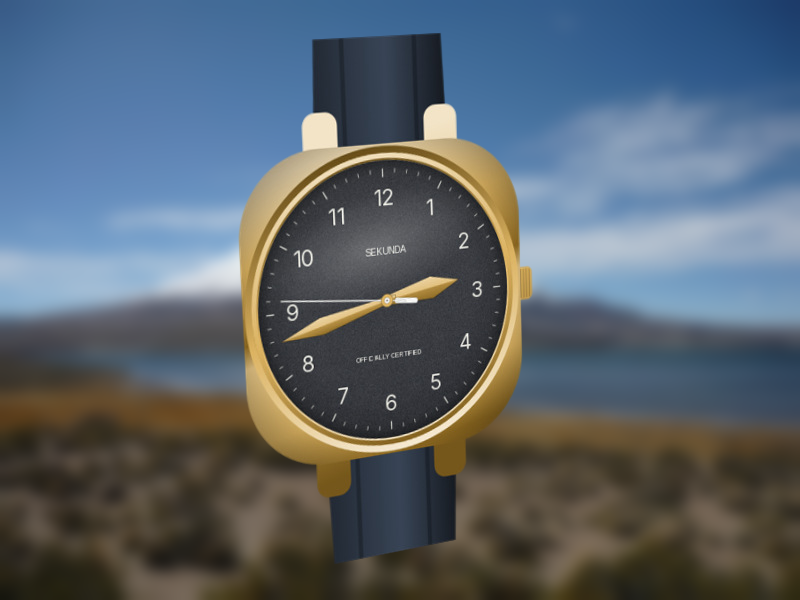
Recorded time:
2,42,46
